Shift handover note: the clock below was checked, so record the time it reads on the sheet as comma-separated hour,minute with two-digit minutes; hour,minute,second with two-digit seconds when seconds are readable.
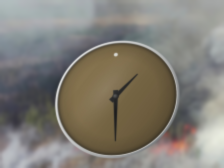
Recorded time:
1,30
